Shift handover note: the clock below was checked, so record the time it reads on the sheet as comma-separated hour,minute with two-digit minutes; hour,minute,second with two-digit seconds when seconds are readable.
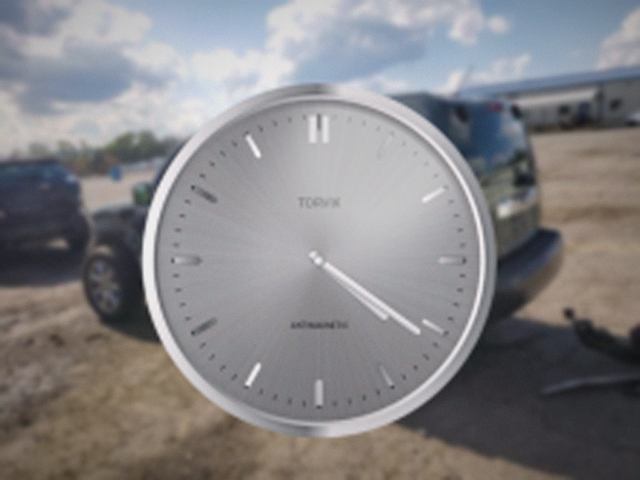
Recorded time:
4,21
